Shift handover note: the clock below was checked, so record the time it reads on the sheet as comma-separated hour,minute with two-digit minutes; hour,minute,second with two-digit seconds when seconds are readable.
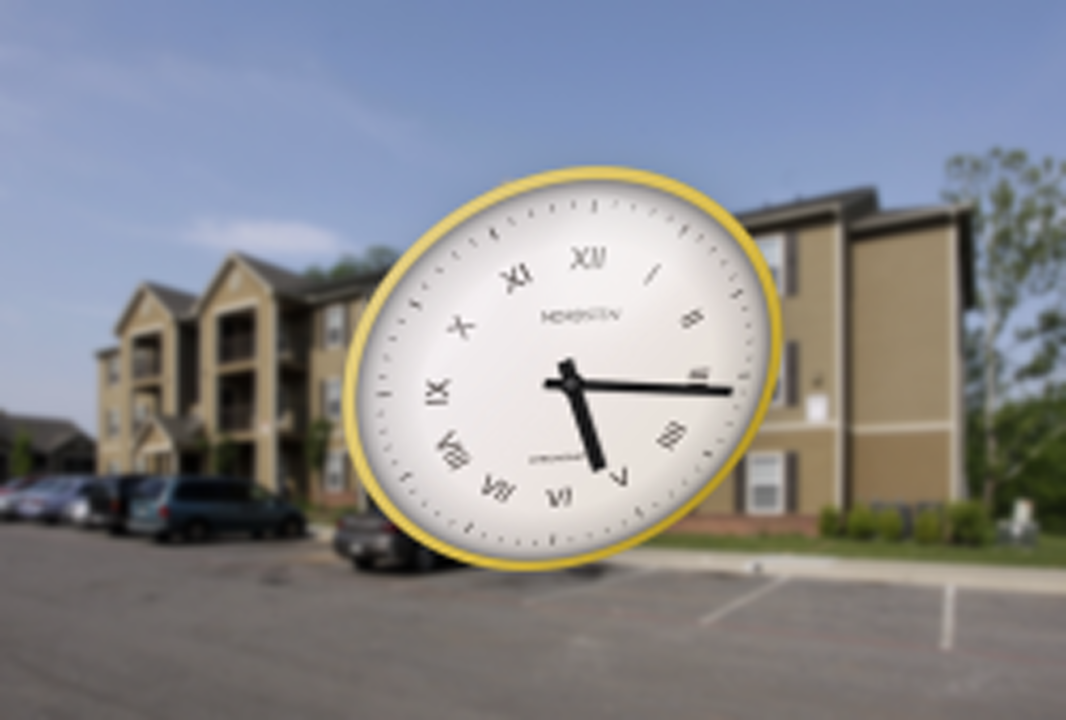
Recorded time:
5,16
